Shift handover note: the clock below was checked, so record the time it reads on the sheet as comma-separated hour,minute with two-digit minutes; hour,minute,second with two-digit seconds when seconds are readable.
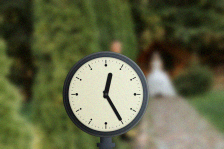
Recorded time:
12,25
